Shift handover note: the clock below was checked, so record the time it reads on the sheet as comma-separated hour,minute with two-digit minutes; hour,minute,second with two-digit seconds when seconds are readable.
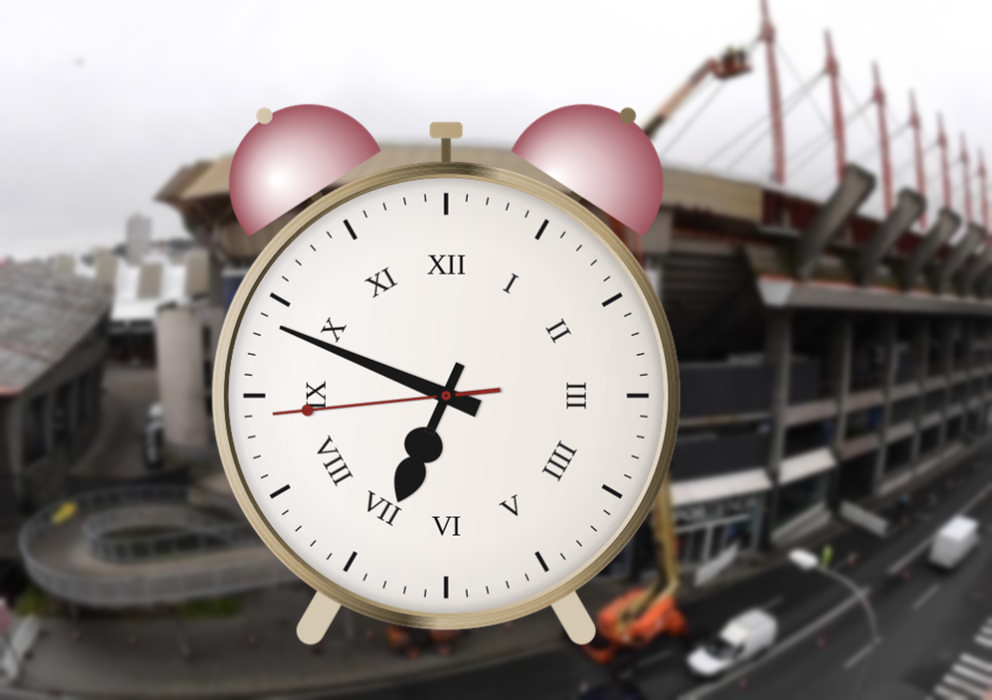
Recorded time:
6,48,44
